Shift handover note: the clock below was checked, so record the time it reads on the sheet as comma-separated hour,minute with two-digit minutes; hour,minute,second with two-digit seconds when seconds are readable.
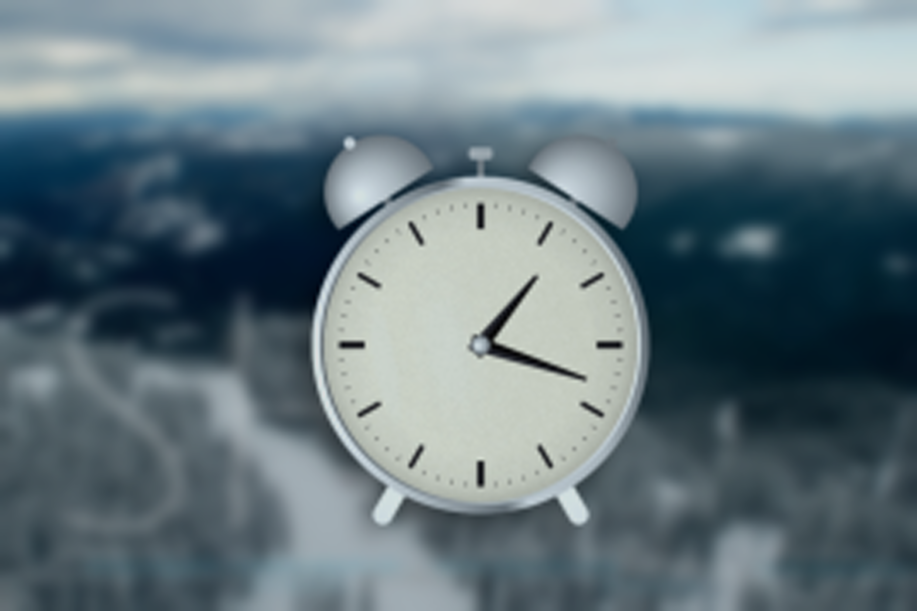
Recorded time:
1,18
